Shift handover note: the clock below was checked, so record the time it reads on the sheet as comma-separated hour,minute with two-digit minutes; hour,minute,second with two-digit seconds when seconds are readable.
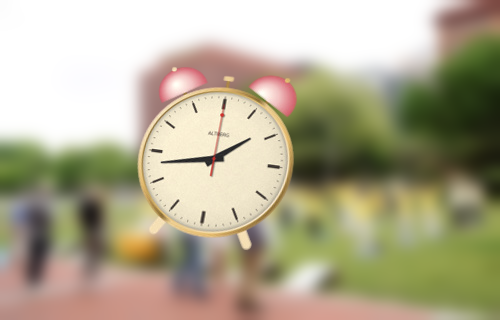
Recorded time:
1,43,00
